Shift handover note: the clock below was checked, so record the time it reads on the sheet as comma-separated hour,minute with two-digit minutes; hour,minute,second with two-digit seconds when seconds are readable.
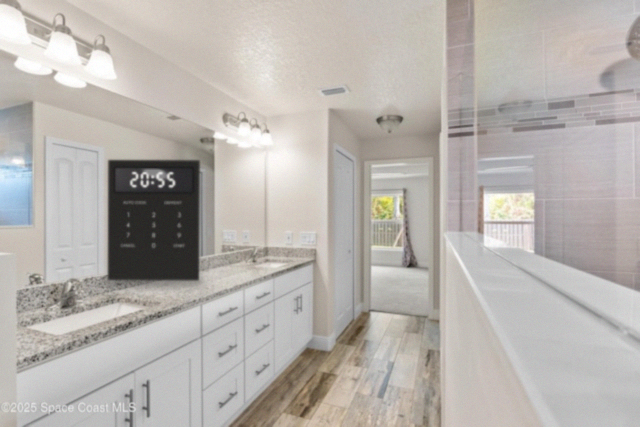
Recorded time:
20,55
